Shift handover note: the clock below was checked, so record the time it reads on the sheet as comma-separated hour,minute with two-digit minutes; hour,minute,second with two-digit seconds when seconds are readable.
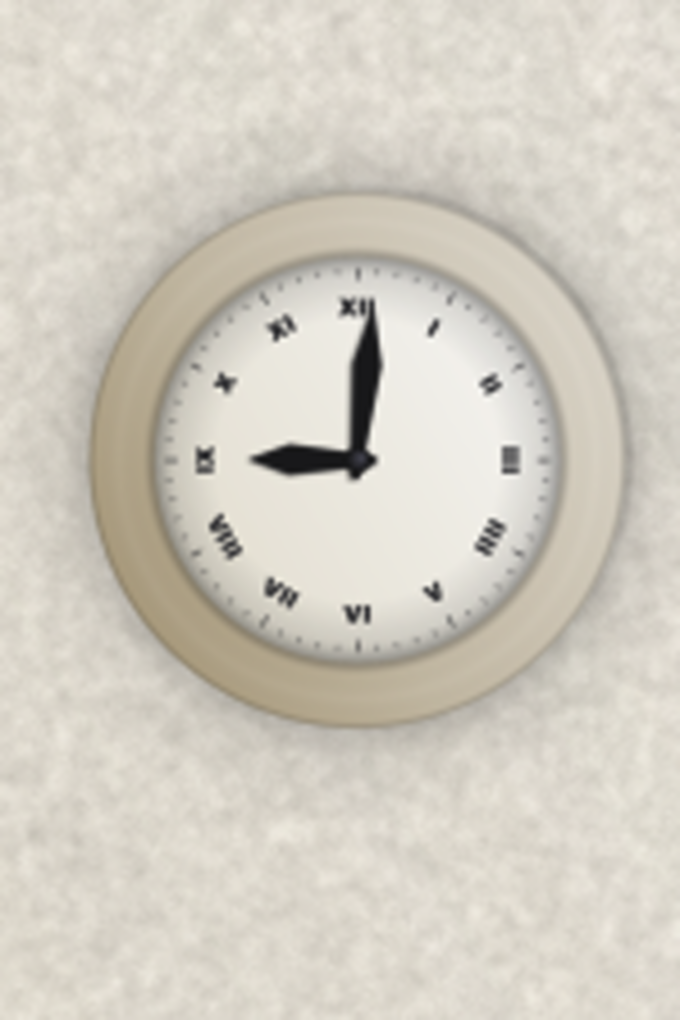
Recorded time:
9,01
